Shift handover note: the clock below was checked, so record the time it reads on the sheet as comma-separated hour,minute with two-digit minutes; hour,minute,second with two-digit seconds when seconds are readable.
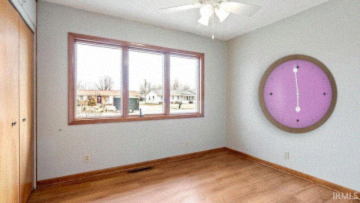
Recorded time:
5,59
